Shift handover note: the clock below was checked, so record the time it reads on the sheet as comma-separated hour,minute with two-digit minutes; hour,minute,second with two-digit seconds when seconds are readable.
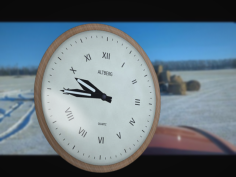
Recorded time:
9,45
